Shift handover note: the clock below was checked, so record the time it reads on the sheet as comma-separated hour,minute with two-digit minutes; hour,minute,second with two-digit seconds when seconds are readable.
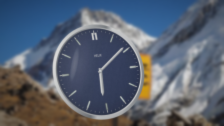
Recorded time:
6,09
